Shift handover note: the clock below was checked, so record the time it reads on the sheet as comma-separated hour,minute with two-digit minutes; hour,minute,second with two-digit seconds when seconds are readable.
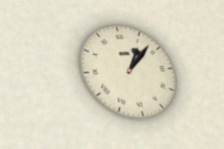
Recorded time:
1,08
